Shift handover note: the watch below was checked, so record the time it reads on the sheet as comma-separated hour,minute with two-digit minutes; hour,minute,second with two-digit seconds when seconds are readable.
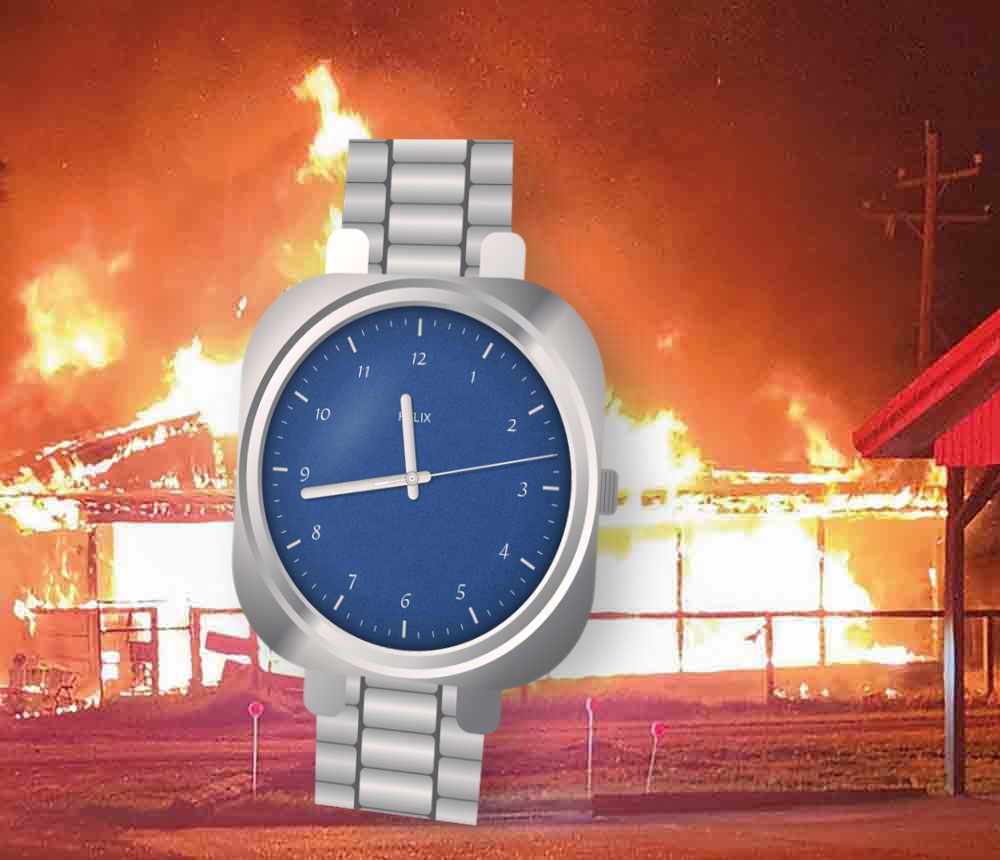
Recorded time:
11,43,13
